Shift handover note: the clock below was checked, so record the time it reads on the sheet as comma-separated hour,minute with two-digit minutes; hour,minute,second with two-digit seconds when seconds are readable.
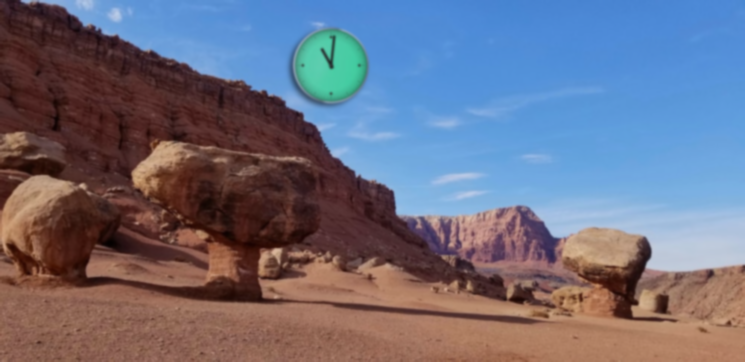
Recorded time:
11,01
